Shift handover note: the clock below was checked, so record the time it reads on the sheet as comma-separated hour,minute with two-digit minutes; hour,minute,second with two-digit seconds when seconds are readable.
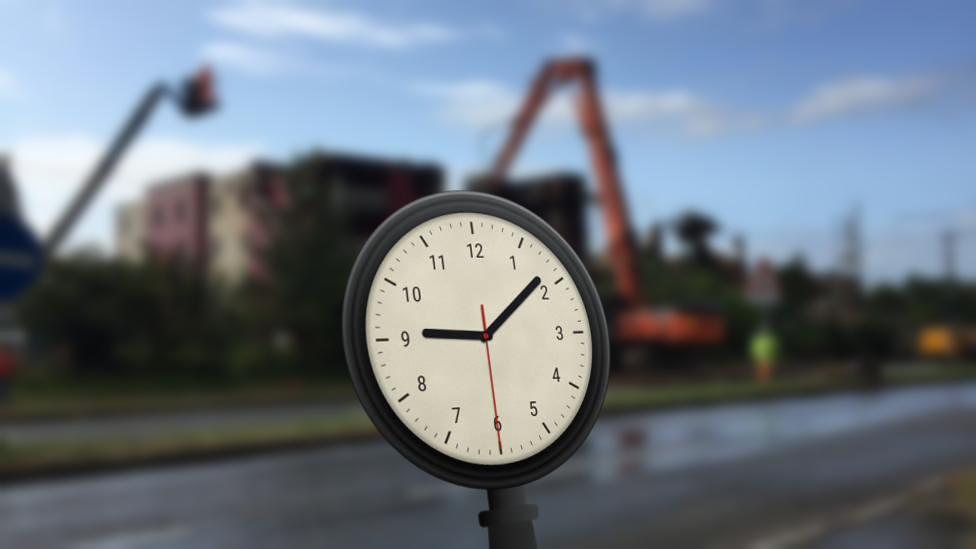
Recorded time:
9,08,30
